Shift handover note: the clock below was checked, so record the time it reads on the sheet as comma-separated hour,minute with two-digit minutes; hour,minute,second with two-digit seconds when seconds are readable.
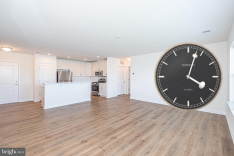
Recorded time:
4,03
